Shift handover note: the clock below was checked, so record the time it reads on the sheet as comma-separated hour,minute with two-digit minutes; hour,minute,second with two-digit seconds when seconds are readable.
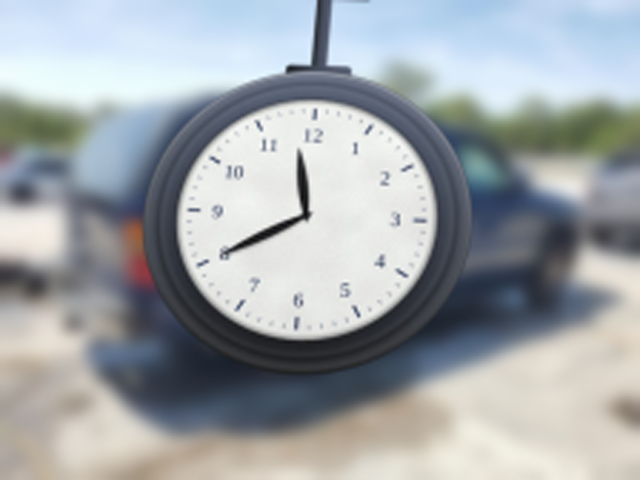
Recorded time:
11,40
